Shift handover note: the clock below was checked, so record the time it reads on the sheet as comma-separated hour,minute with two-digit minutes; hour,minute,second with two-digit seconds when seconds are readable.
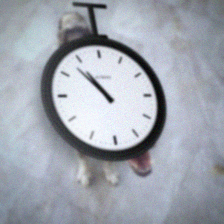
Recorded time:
10,53
